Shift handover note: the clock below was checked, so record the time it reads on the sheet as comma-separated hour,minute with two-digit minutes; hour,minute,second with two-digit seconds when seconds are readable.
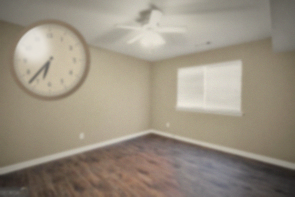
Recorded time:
6,37
